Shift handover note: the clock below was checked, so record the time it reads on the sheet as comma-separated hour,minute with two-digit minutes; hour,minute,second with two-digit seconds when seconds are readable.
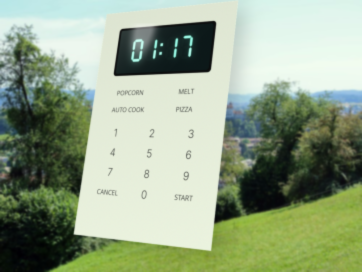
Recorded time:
1,17
